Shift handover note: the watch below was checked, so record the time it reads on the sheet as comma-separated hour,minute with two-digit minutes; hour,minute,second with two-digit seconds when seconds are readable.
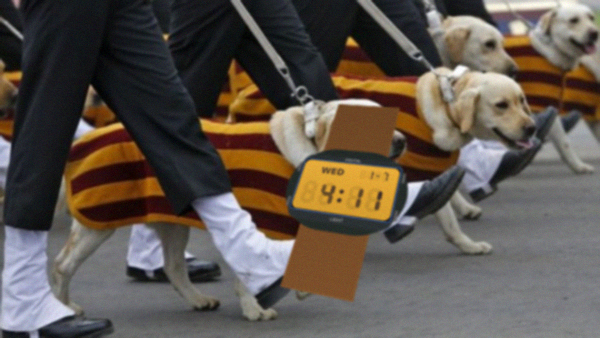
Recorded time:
4,11
